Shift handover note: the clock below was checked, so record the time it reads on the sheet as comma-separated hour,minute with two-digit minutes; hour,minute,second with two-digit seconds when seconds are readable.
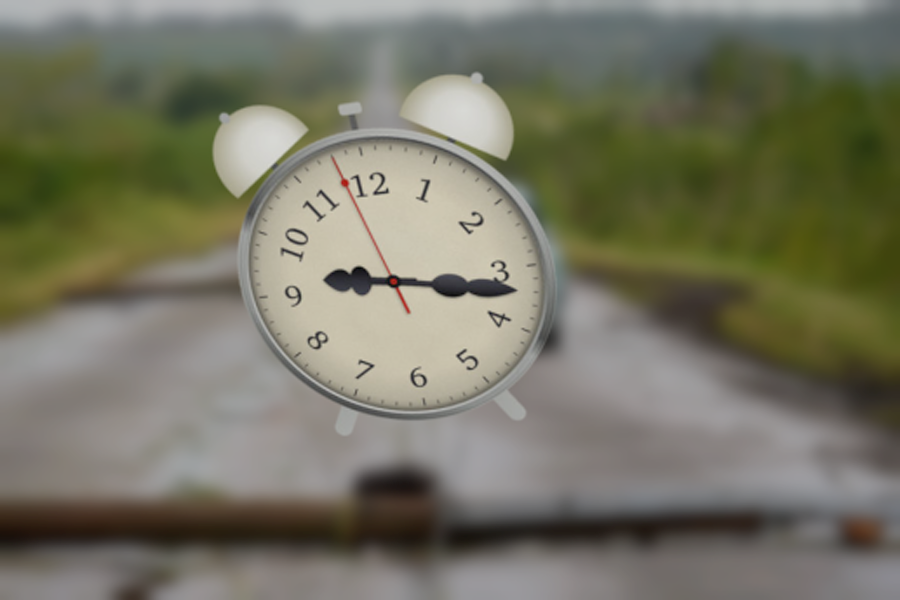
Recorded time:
9,16,58
